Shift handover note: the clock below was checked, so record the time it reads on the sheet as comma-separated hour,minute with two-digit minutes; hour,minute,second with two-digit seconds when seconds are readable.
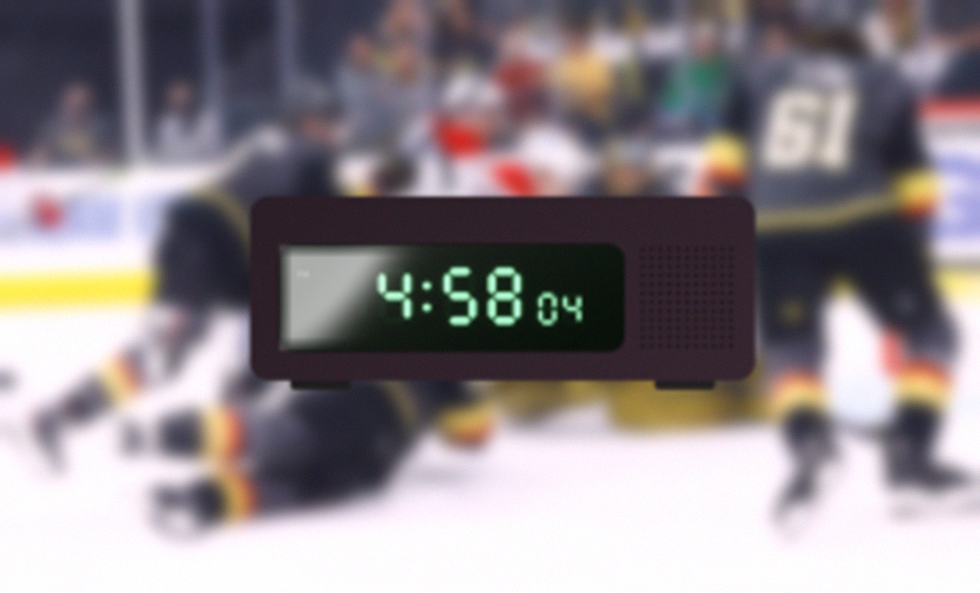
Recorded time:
4,58,04
